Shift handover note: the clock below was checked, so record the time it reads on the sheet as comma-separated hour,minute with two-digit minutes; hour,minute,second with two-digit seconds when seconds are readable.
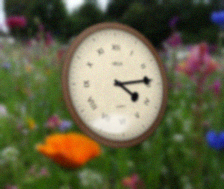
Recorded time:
4,14
